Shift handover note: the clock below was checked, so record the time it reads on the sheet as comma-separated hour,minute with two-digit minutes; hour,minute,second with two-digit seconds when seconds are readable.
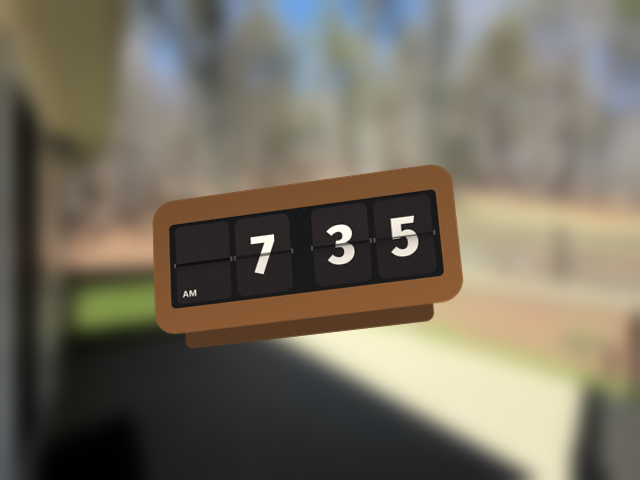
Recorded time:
7,35
